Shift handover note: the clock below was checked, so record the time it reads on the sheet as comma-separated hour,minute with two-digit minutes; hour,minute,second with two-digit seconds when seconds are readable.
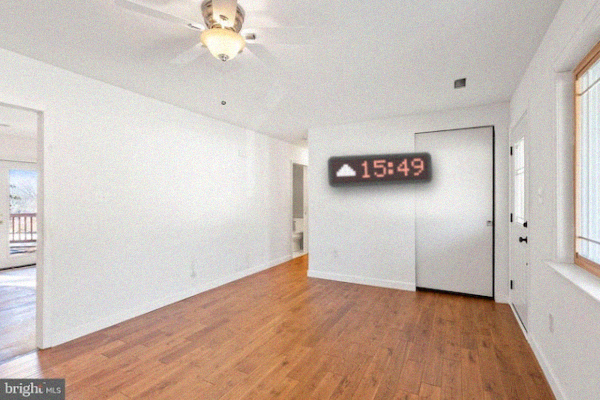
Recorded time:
15,49
